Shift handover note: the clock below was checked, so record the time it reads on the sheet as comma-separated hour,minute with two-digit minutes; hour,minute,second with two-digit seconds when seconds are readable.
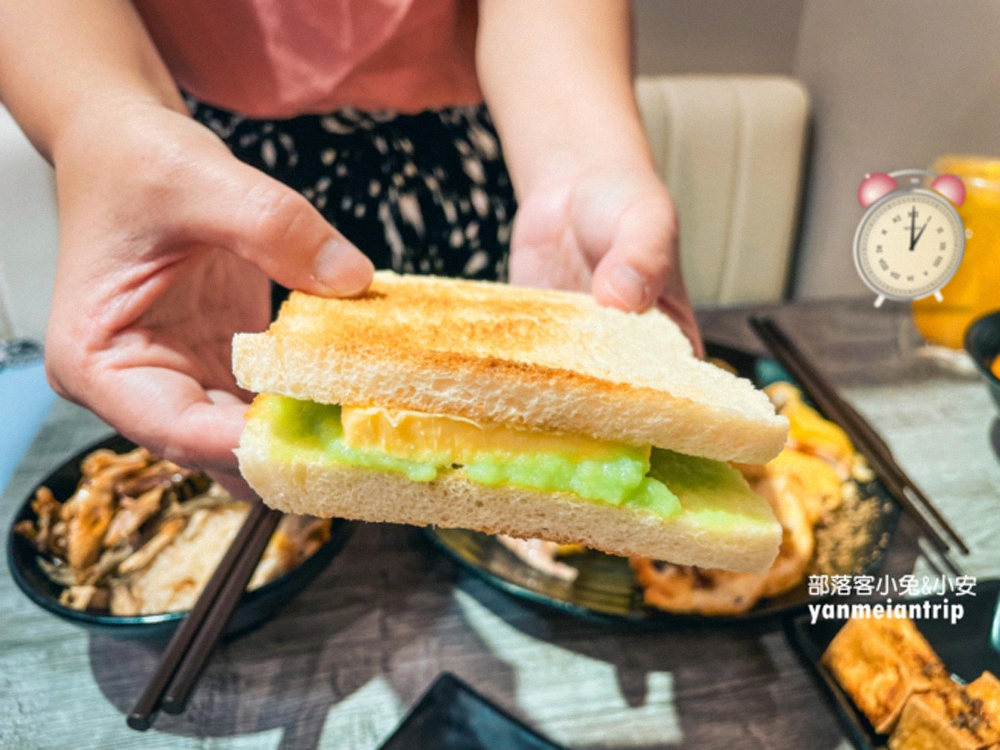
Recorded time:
1,00
